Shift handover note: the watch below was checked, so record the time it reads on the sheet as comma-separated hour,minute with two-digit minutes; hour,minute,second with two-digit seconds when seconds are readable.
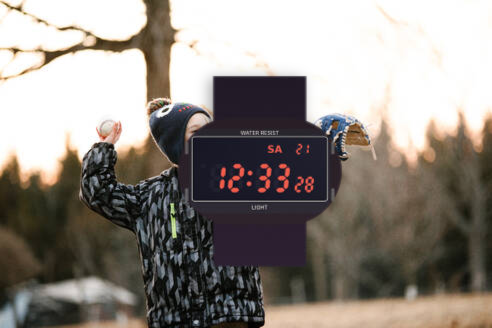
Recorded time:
12,33,28
